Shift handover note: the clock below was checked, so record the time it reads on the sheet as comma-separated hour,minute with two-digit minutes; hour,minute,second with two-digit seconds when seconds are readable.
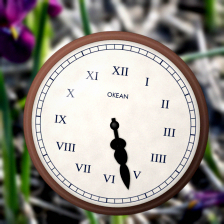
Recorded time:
5,27
